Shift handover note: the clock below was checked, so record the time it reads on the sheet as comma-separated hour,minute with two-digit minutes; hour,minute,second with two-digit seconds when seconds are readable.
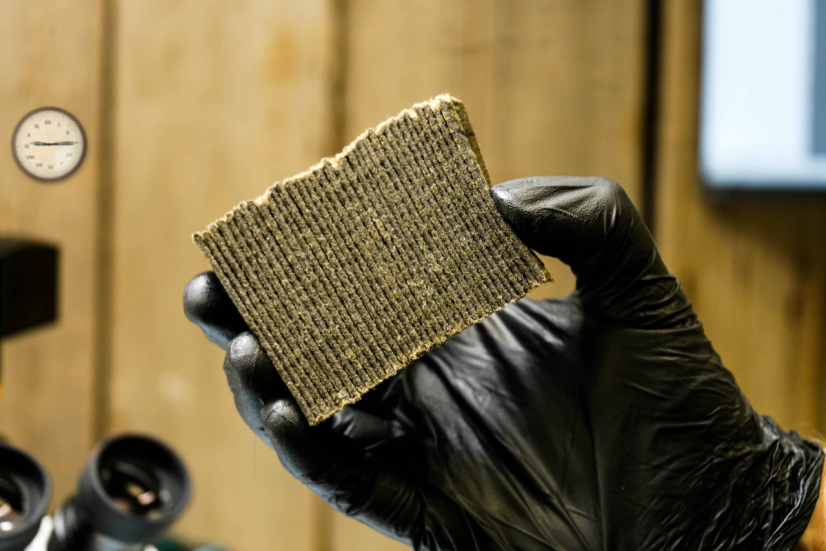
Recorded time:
9,15
